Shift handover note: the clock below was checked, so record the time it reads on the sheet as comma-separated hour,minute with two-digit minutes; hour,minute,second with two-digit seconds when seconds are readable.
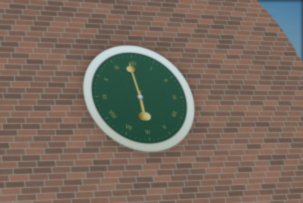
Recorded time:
5,59
